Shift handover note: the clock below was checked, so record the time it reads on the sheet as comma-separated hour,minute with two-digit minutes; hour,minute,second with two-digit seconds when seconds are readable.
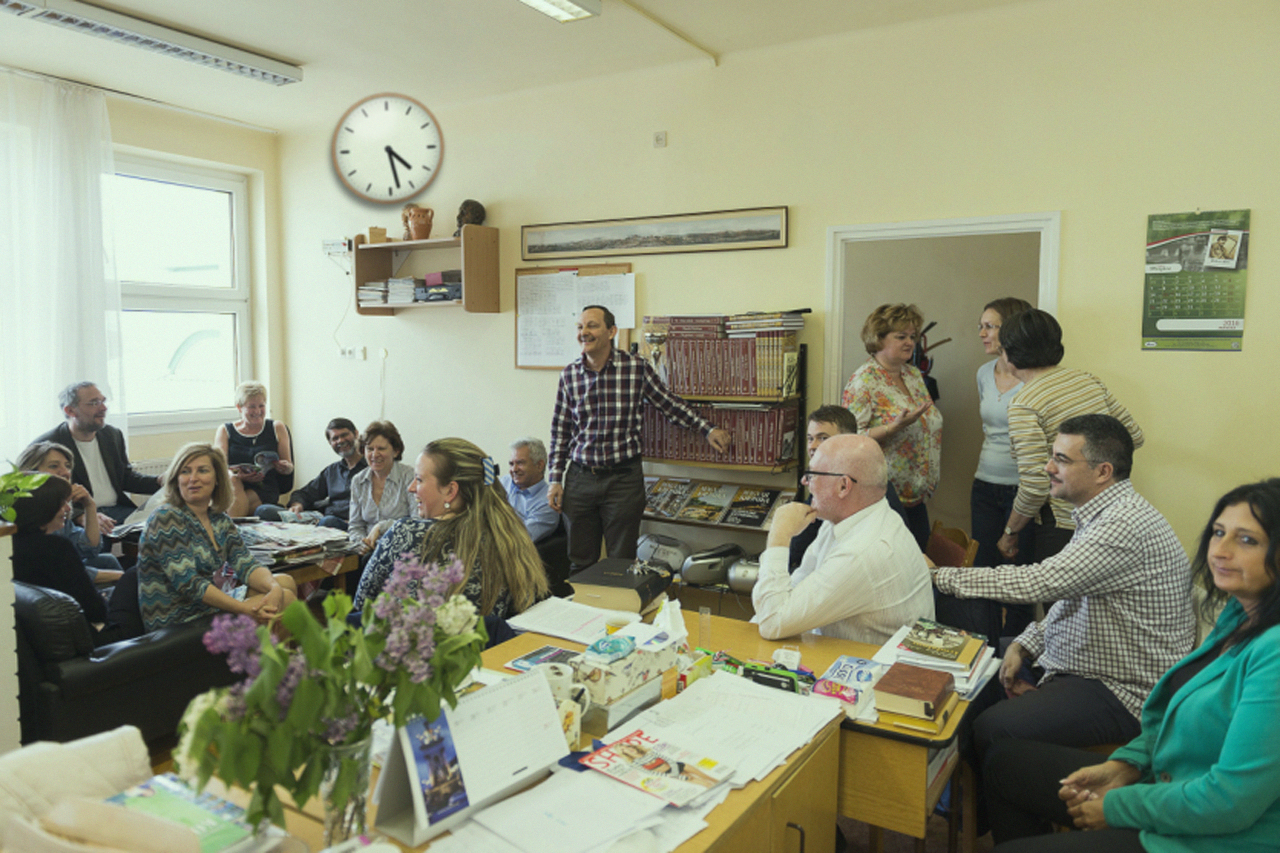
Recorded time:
4,28
